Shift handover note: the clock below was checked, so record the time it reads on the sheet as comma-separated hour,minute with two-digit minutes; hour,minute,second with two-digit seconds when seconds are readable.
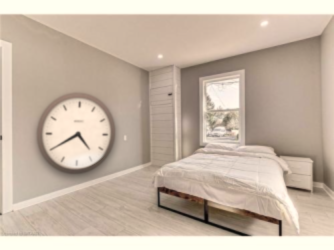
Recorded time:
4,40
